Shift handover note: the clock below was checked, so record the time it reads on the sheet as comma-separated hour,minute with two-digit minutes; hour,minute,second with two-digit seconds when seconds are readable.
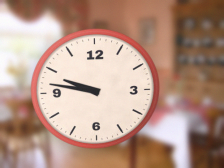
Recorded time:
9,47
